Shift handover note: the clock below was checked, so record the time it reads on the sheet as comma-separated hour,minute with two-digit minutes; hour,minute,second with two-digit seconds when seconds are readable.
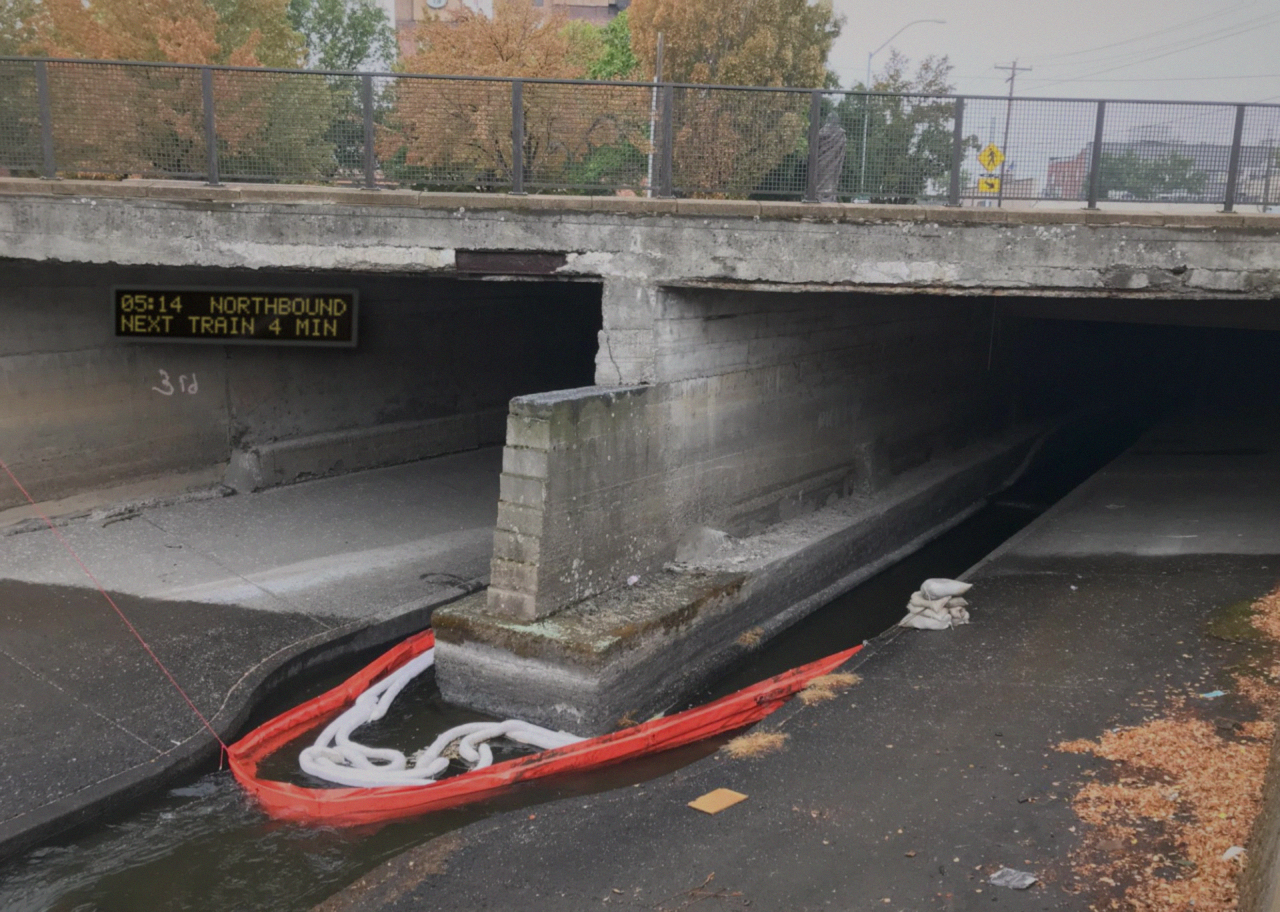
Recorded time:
5,14
